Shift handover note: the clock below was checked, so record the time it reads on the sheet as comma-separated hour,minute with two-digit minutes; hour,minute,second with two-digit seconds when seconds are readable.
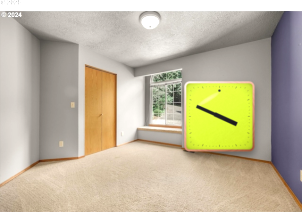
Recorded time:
3,49
